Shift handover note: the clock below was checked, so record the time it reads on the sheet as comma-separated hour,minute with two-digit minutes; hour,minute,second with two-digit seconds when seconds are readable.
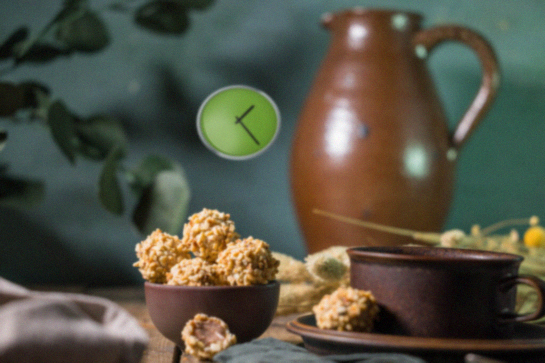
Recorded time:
1,24
